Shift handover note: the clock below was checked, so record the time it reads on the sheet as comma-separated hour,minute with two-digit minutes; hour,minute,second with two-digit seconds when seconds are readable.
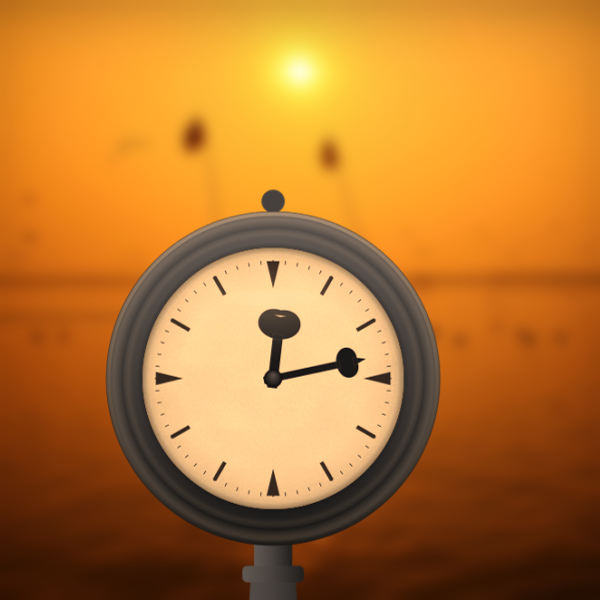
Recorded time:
12,13
